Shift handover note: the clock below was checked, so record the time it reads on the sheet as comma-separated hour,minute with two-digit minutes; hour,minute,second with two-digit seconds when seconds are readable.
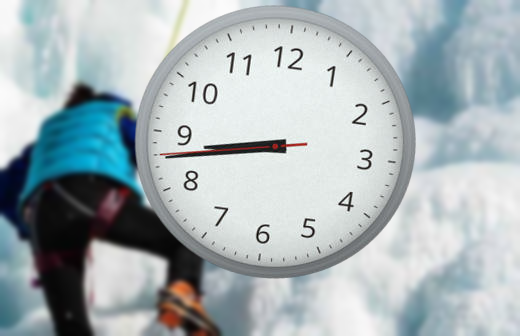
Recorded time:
8,42,43
